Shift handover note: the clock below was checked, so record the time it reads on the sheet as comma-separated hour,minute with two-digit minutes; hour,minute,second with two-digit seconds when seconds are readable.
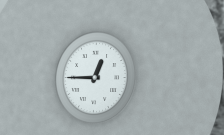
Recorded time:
12,45
